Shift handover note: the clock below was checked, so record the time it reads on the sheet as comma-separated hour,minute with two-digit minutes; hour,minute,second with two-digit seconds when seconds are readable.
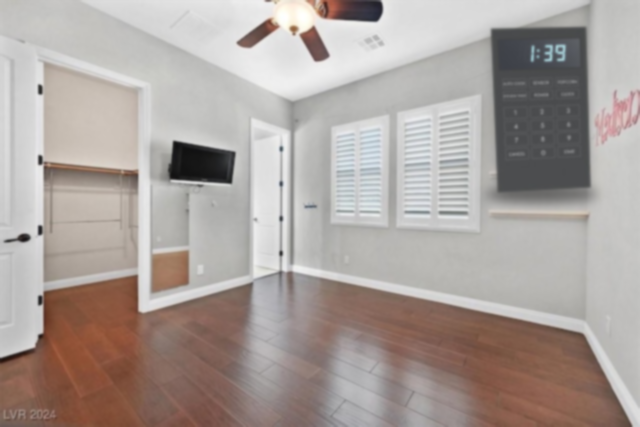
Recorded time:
1,39
